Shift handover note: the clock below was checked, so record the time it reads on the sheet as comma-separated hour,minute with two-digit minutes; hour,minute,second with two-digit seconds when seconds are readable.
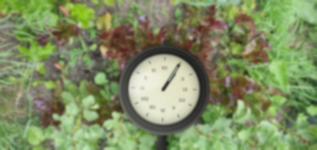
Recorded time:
1,05
